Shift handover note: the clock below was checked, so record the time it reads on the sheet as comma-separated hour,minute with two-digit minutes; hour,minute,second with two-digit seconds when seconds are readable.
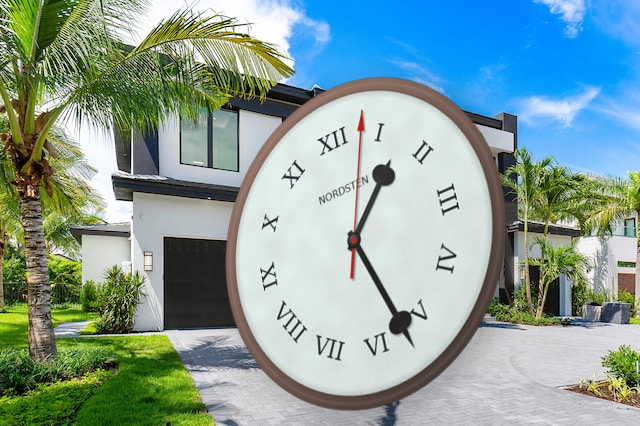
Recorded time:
1,27,03
